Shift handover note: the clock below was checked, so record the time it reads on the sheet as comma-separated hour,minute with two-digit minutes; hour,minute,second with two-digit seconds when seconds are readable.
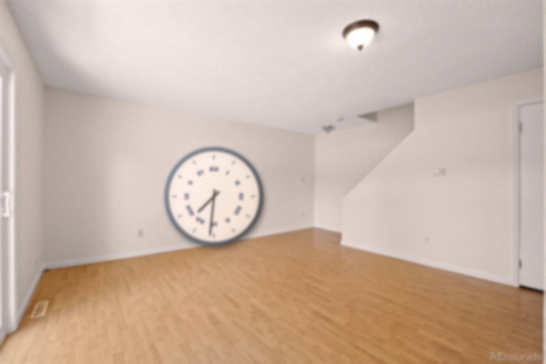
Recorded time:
7,31
